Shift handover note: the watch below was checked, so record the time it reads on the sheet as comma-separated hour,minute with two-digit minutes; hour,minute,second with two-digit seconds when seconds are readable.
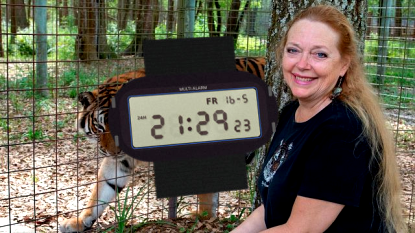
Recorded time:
21,29,23
